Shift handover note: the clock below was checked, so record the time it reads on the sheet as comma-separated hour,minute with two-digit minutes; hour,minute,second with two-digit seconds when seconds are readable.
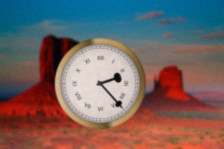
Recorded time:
2,23
